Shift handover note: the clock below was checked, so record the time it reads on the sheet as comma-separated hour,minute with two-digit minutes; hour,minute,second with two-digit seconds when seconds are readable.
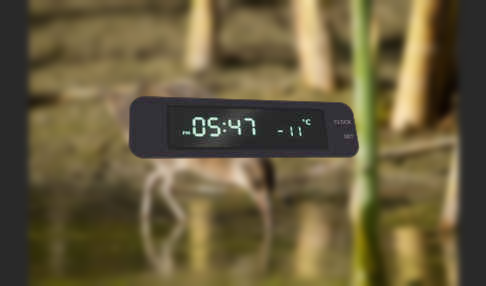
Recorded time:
5,47
